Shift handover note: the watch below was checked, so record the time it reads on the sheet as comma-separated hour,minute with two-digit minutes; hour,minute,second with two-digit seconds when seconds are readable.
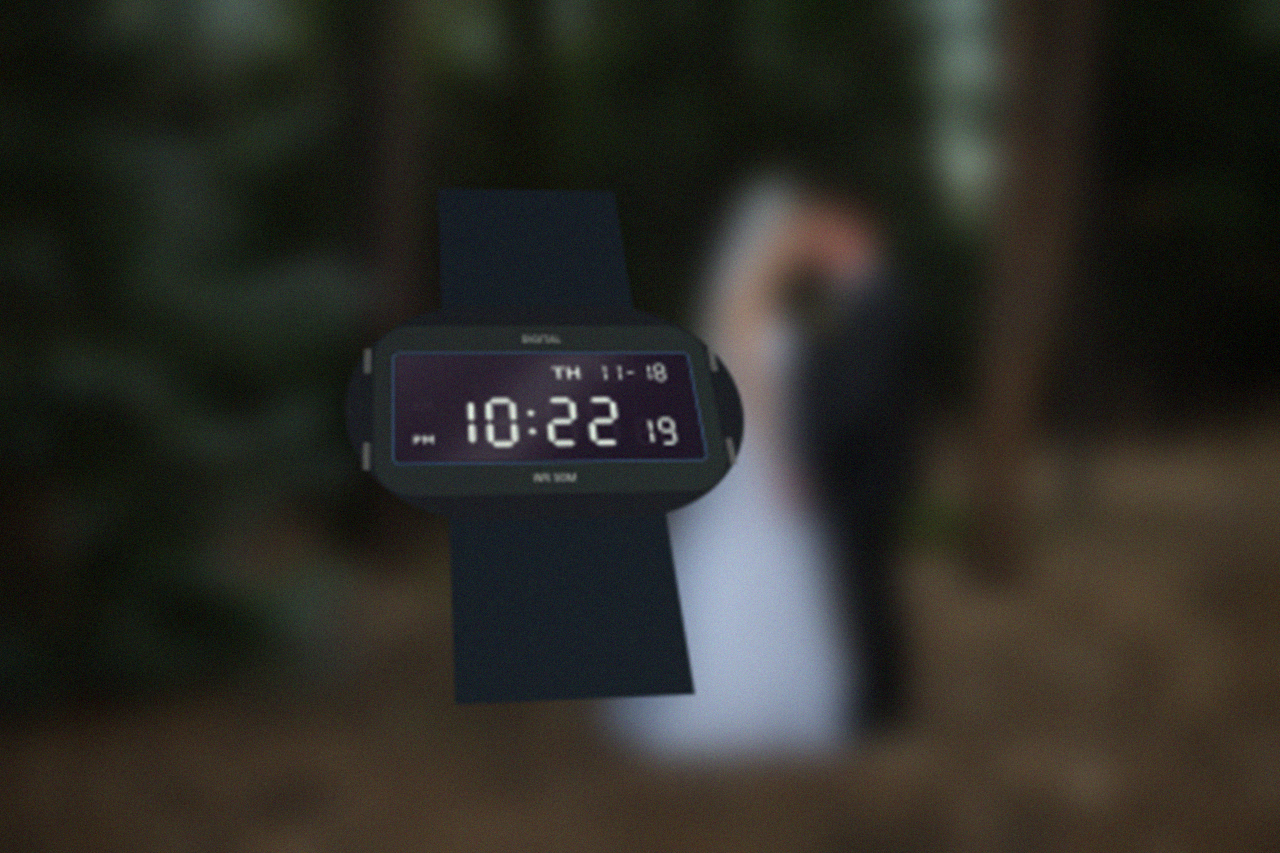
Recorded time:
10,22,19
